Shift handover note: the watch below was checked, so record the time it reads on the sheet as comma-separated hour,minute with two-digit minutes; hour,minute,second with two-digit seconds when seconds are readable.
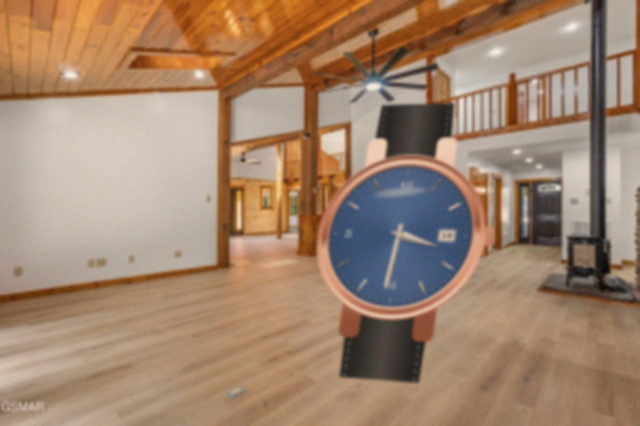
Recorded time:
3,31
